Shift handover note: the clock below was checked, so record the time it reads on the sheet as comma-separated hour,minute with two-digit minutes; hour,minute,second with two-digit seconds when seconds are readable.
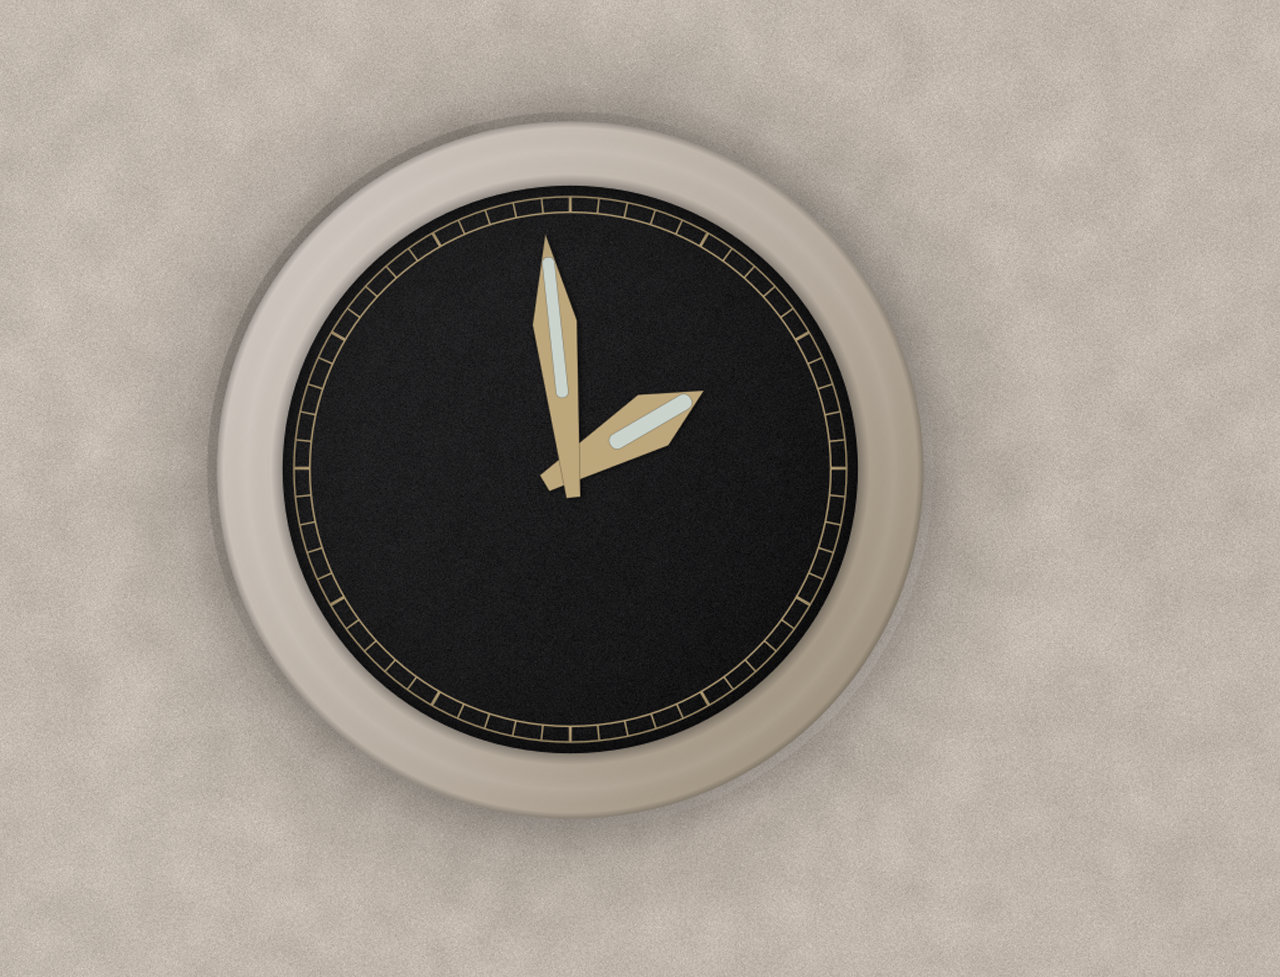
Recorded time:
1,59
